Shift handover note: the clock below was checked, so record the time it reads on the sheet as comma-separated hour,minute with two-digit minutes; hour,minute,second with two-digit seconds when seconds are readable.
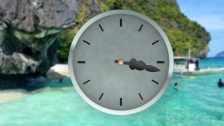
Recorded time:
3,17
